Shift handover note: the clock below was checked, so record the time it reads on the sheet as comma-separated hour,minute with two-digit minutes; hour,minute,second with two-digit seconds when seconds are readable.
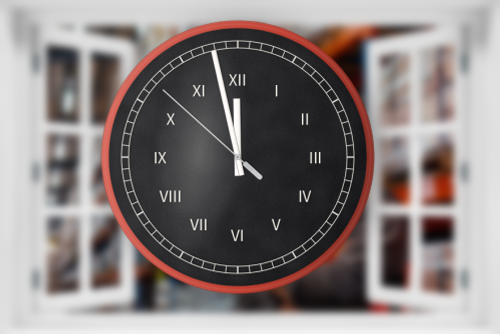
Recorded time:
11,57,52
